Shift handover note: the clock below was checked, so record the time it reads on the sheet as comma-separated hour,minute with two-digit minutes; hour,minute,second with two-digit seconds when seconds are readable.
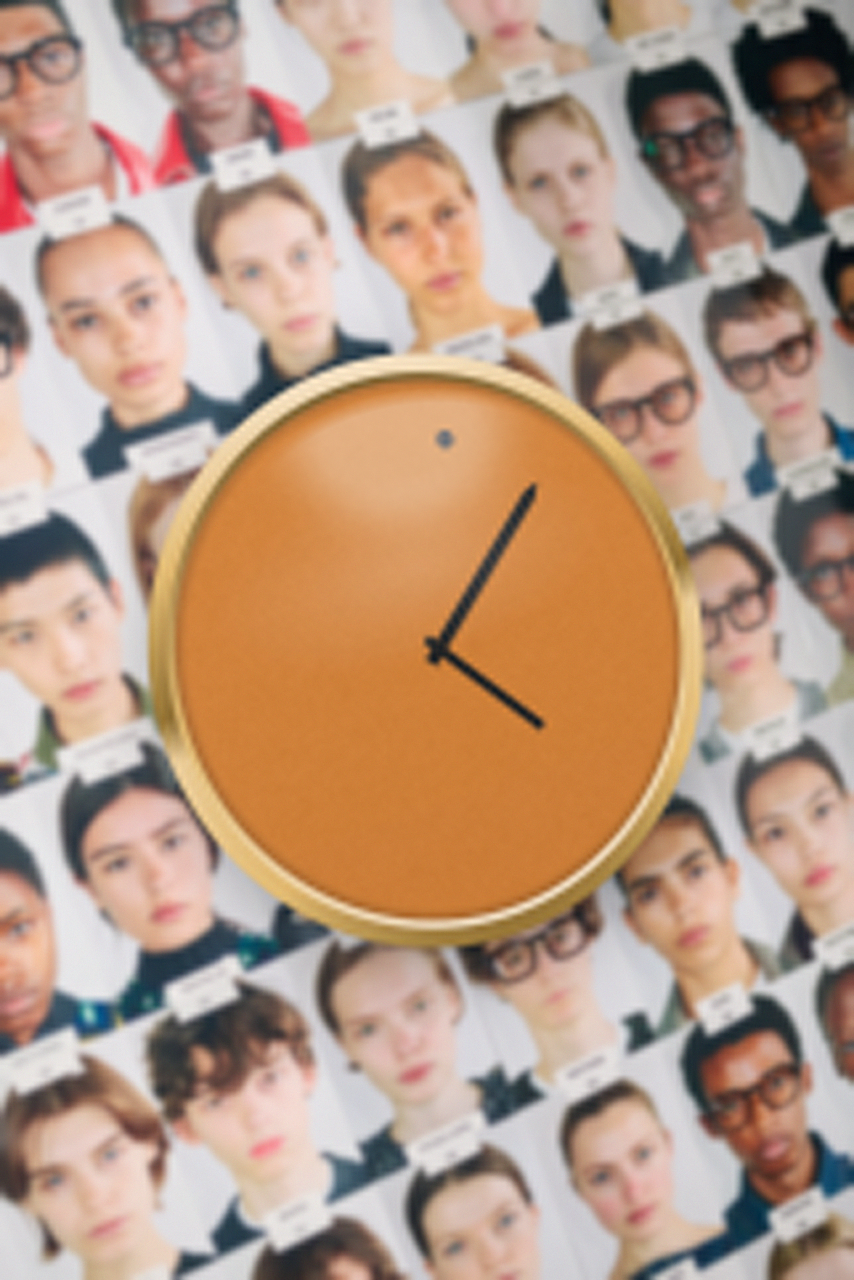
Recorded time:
4,05
